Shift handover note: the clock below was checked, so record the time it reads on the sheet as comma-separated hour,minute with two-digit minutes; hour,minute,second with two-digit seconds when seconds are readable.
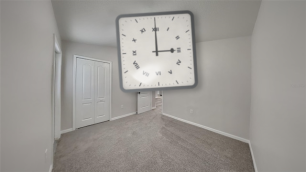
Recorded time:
3,00
